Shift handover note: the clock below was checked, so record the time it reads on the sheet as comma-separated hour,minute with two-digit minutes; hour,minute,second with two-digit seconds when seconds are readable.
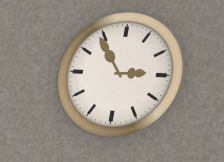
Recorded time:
2,54
